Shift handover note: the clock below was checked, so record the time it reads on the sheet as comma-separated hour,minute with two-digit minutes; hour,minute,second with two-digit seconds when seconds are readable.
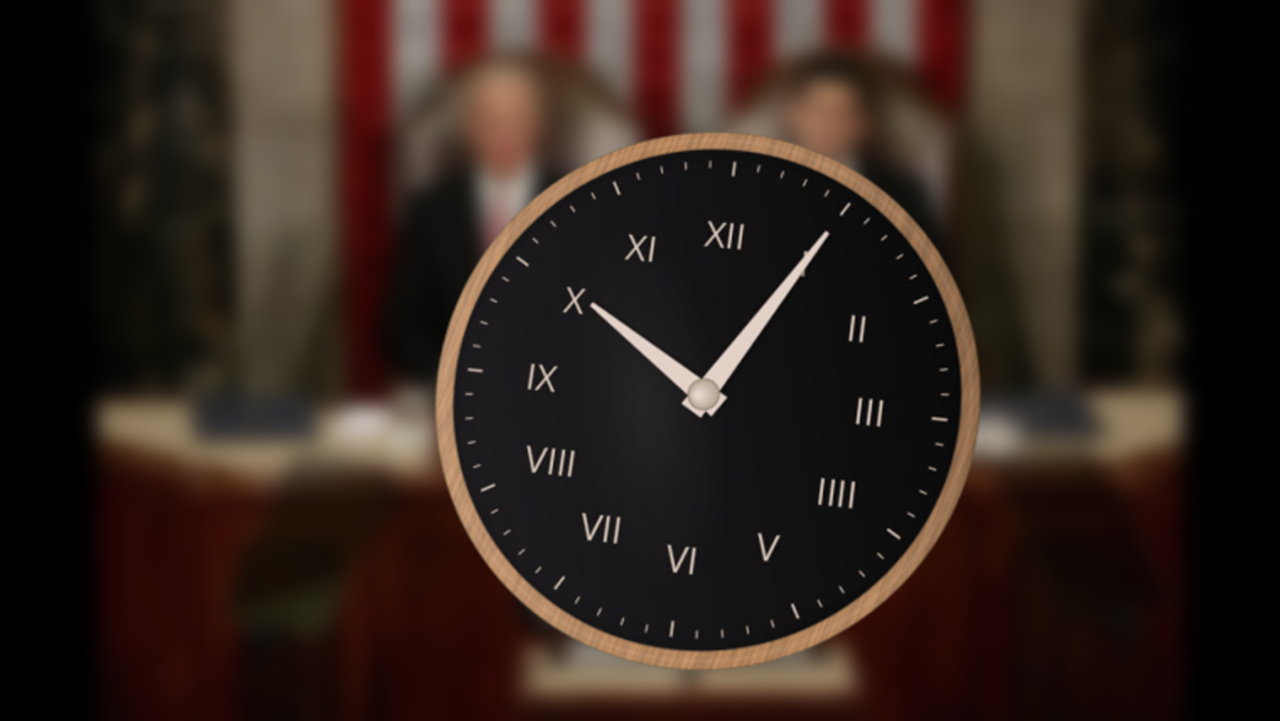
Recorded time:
10,05
